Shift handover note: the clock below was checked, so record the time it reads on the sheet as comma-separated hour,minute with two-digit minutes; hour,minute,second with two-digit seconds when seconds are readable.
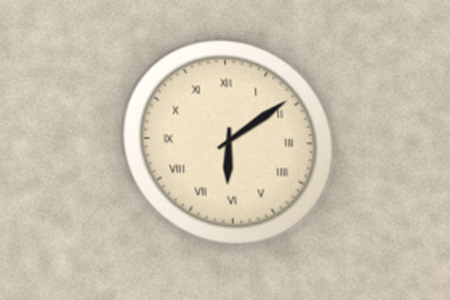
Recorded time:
6,09
